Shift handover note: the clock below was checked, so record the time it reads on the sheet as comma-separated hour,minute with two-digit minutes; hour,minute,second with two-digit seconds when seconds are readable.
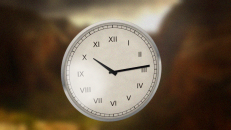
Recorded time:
10,14
